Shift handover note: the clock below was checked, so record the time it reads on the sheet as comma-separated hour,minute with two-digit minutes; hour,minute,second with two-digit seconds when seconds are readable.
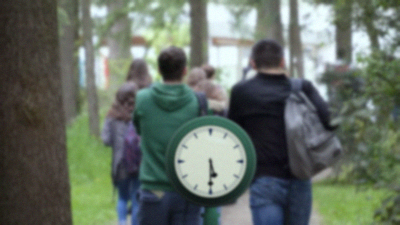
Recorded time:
5,30
